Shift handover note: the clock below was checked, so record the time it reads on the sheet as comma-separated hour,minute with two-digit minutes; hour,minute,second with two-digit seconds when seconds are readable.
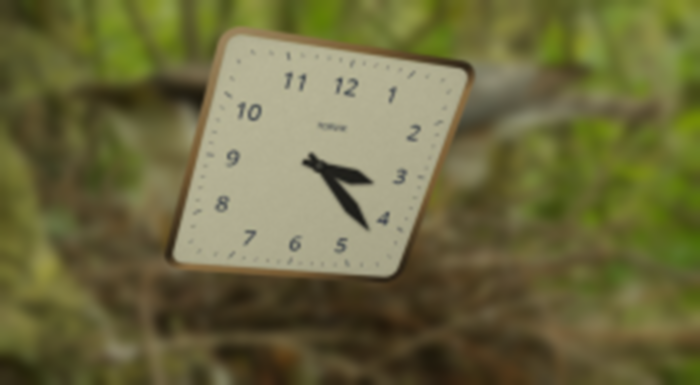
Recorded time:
3,22
